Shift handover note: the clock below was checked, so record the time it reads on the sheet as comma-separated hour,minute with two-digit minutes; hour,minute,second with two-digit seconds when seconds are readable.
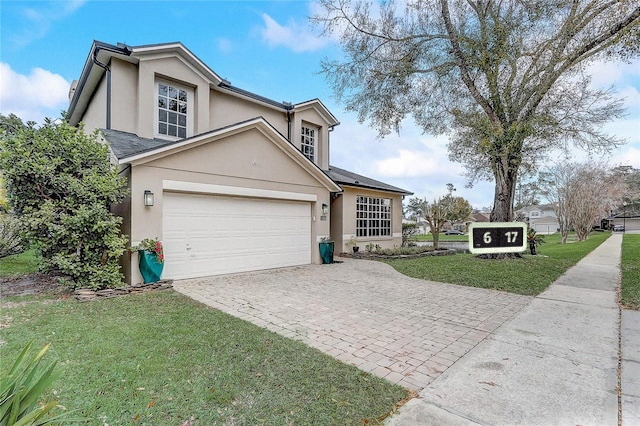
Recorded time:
6,17
